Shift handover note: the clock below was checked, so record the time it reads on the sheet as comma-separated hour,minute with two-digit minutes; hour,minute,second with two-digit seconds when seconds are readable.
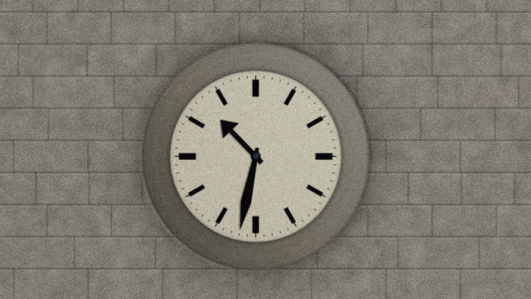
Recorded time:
10,32
